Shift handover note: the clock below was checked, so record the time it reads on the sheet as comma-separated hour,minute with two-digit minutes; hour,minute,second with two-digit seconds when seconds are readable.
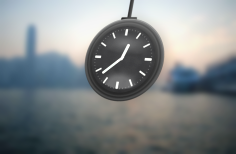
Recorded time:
12,38
